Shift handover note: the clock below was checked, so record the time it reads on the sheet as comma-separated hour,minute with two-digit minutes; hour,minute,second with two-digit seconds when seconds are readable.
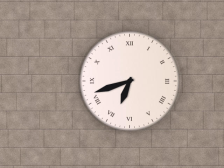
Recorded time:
6,42
